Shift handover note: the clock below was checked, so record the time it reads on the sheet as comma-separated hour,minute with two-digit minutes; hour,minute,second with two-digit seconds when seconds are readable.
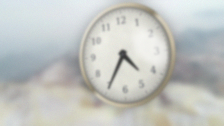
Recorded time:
4,35
